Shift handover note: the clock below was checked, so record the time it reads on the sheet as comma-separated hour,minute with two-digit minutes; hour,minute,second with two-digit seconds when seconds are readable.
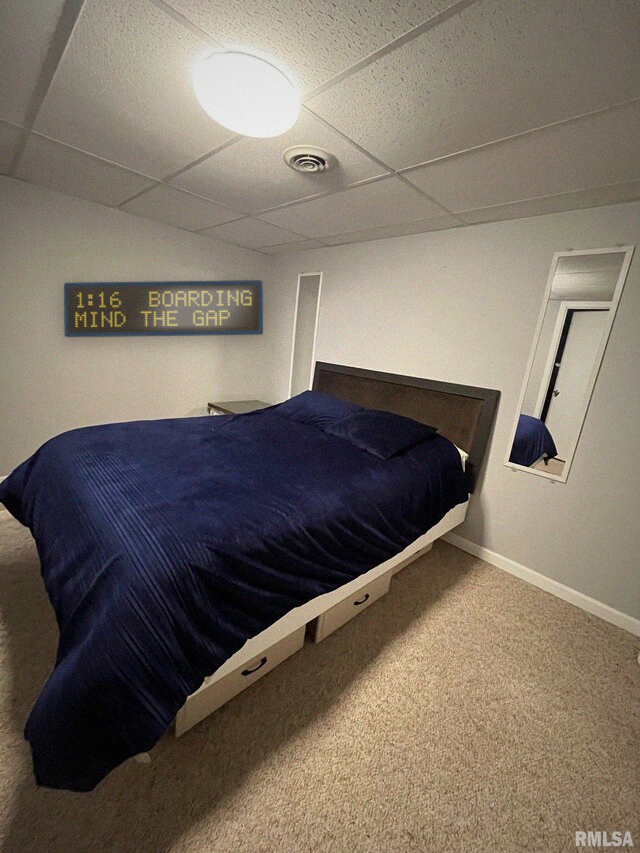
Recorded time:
1,16
